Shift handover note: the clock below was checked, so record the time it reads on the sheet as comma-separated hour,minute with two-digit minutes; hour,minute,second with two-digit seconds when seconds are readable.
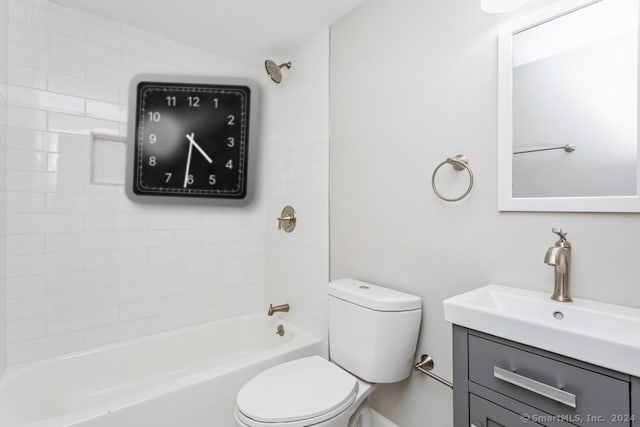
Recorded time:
4,31
